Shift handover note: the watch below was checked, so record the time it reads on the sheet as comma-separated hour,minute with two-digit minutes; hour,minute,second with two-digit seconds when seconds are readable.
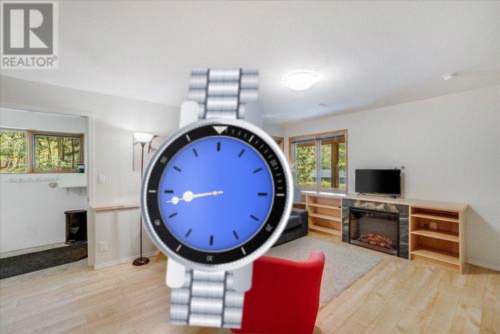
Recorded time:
8,43
